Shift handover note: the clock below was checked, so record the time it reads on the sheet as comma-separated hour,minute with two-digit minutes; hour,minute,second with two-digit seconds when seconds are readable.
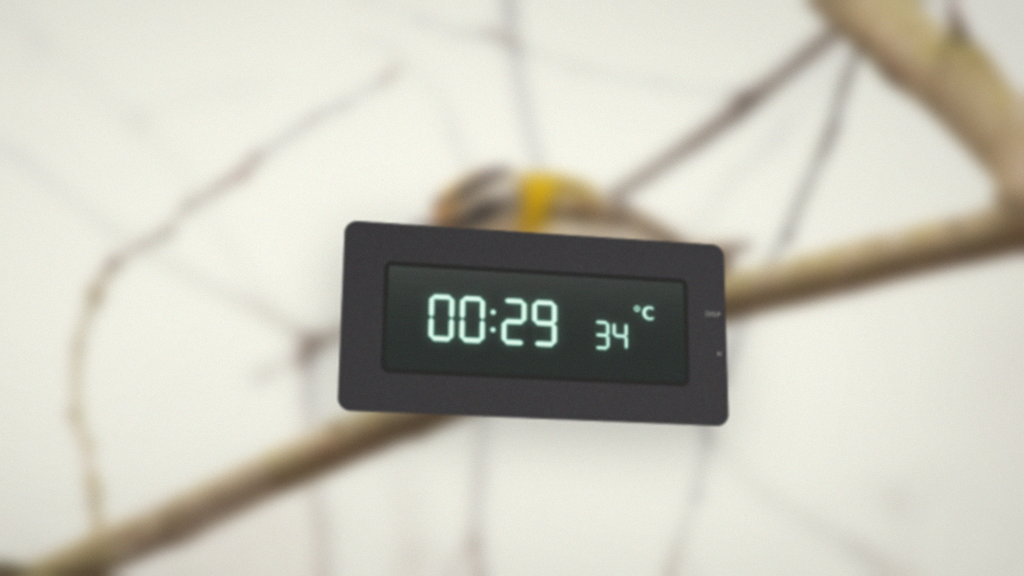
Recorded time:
0,29
